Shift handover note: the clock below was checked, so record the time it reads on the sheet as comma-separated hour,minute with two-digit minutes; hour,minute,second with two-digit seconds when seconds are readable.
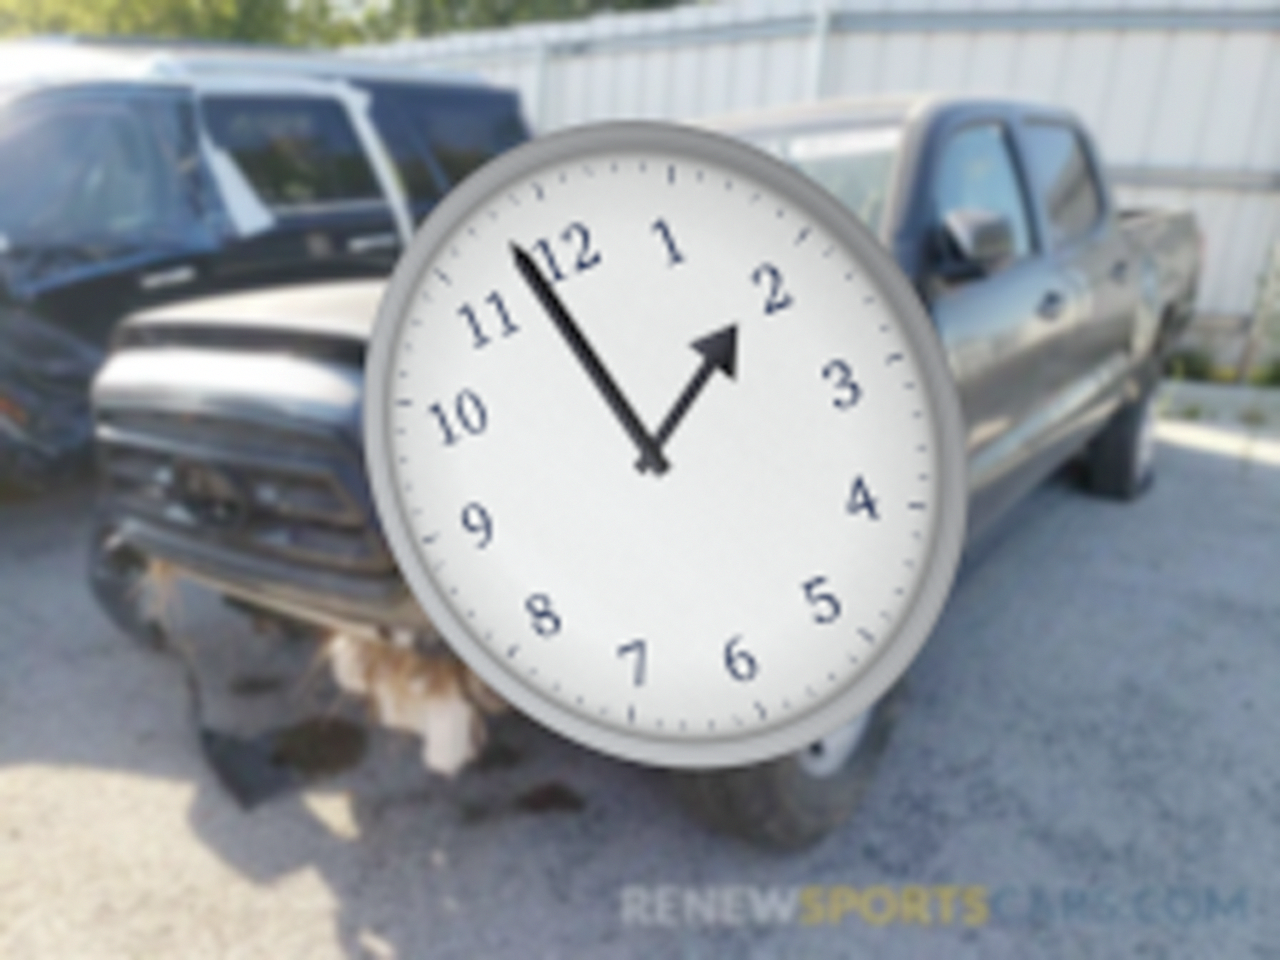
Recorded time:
1,58
